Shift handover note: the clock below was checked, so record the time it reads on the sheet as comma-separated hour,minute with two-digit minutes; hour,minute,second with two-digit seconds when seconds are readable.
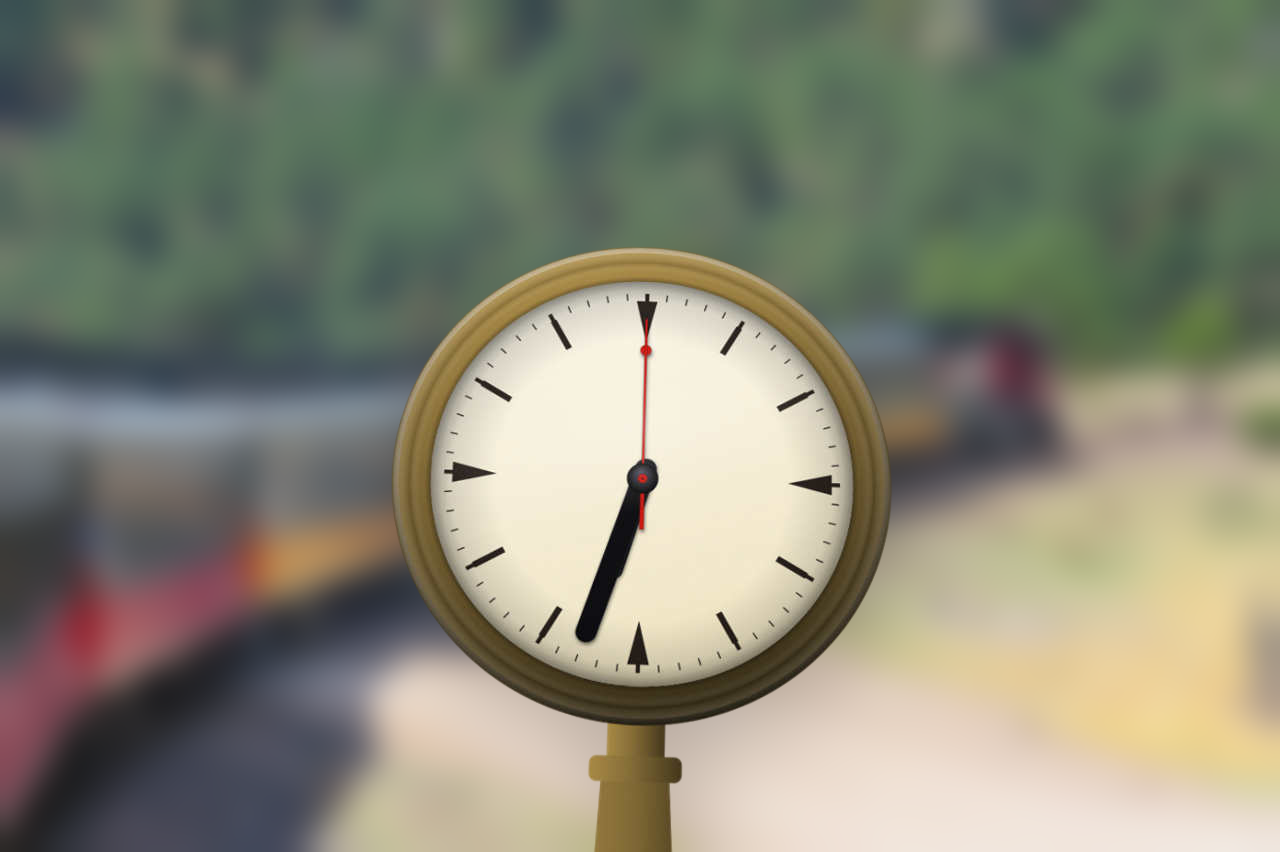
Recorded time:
6,33,00
